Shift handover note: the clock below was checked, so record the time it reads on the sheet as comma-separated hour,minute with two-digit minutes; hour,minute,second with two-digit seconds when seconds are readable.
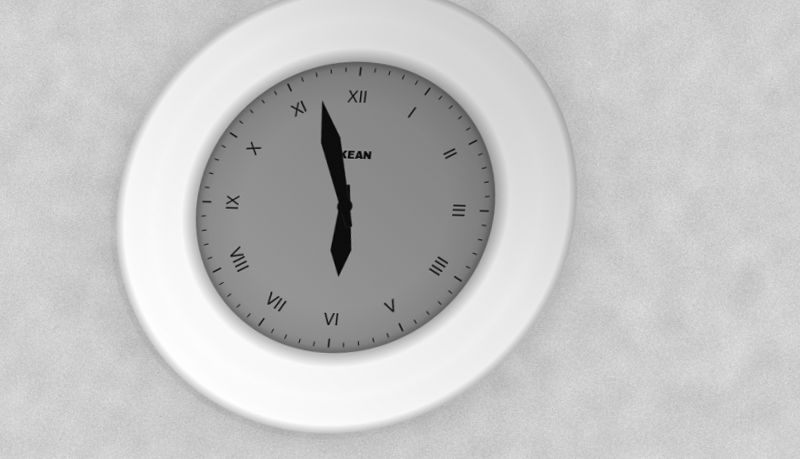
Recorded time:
5,57
